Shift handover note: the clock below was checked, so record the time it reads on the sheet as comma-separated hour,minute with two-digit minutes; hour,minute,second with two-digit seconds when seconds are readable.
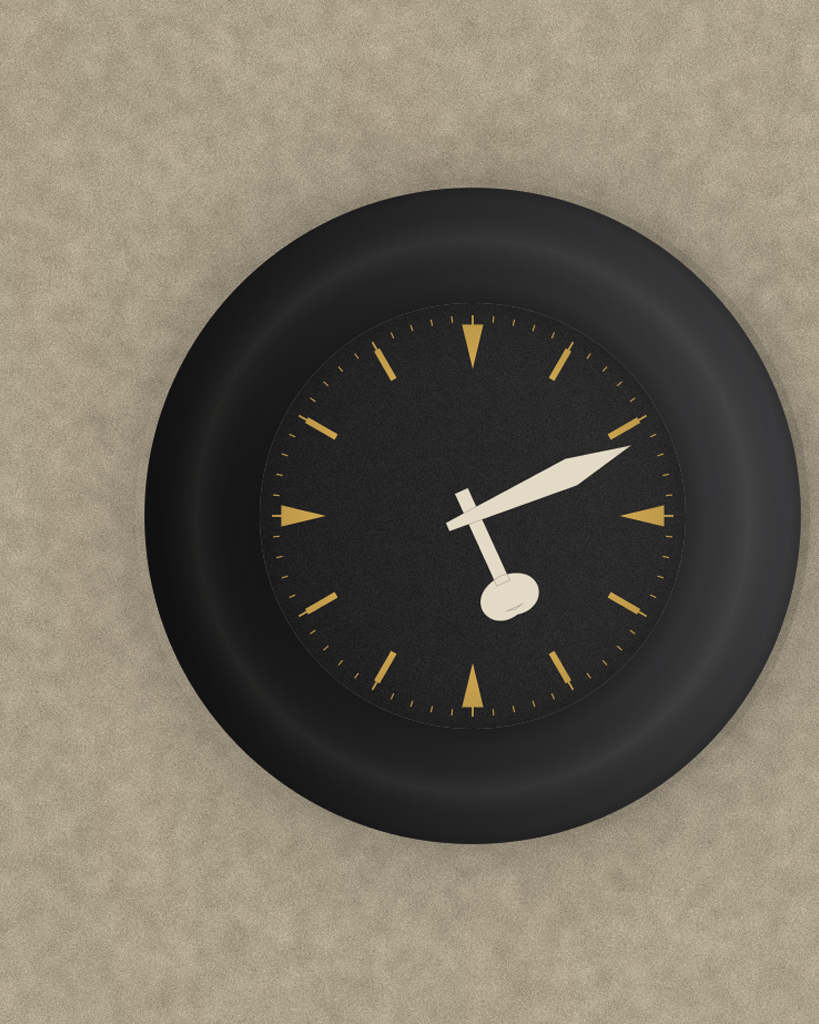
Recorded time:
5,11
